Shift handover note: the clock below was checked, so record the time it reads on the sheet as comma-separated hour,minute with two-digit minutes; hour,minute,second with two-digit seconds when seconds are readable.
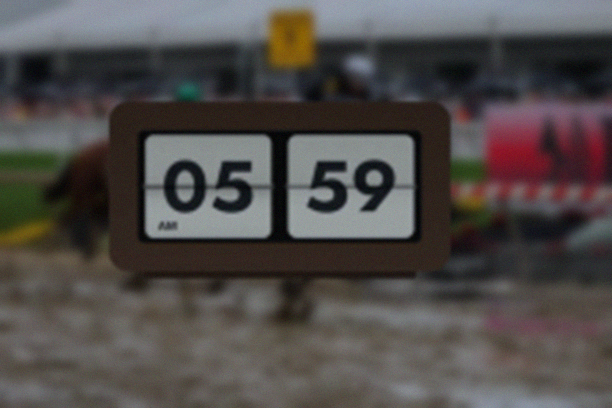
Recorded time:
5,59
